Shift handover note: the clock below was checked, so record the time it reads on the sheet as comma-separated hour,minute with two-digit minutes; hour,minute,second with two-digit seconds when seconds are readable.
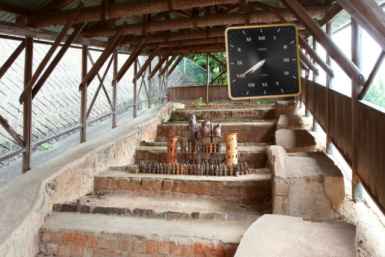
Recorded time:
7,40
